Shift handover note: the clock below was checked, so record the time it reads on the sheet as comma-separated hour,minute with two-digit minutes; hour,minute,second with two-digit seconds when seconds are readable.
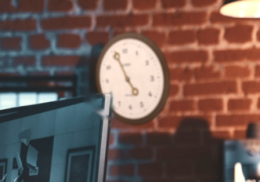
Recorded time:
4,56
